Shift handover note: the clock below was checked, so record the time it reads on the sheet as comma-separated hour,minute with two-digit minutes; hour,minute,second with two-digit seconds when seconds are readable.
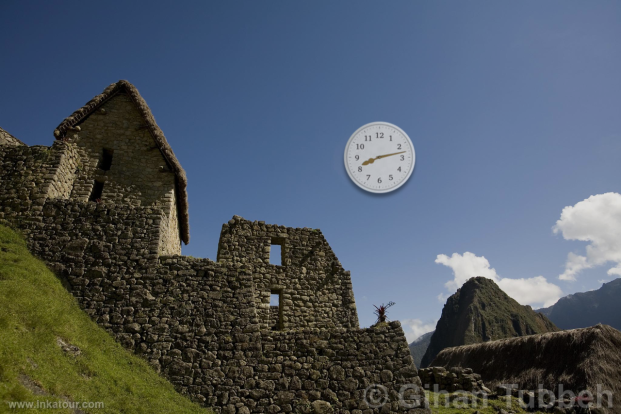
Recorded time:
8,13
